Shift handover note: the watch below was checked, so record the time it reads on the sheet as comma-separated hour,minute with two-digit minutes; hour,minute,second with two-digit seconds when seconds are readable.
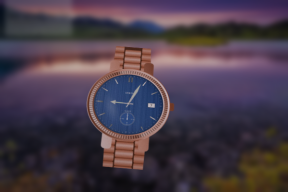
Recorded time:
9,04
